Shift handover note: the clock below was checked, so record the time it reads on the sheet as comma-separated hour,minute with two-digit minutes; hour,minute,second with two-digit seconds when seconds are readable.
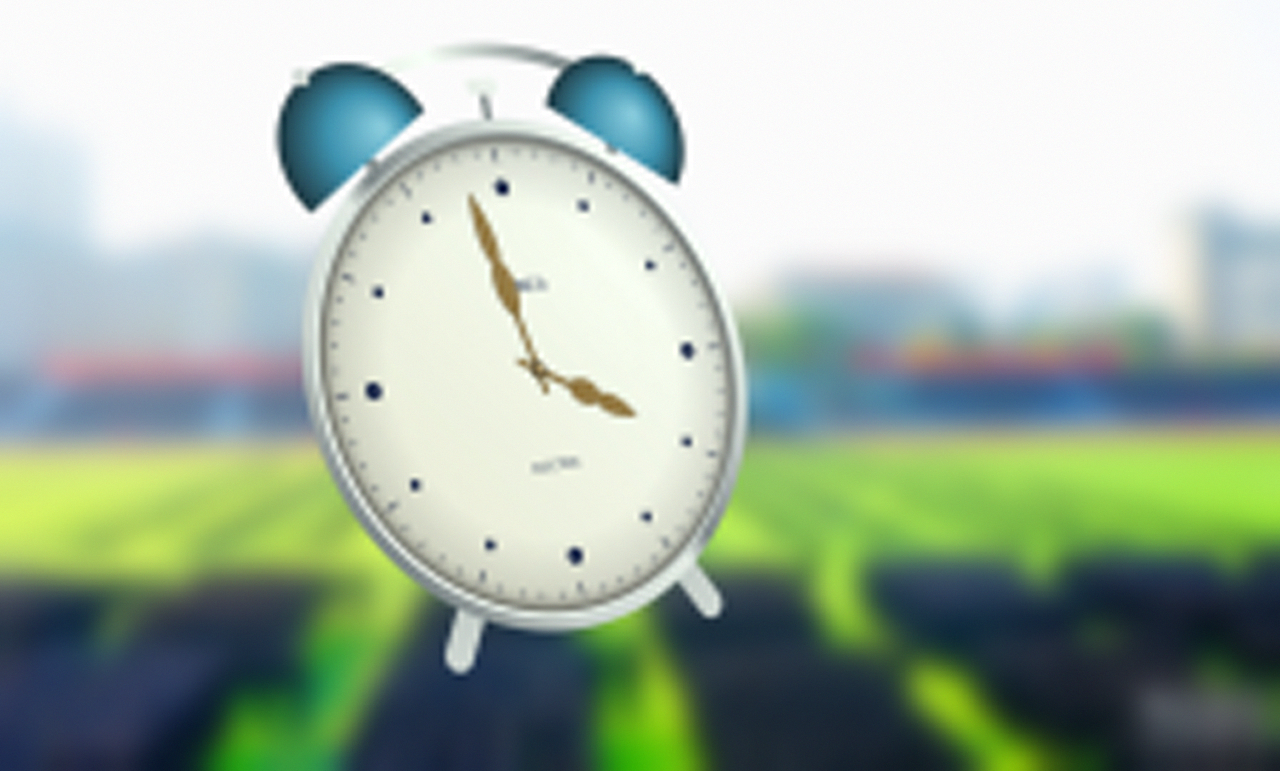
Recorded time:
3,58
